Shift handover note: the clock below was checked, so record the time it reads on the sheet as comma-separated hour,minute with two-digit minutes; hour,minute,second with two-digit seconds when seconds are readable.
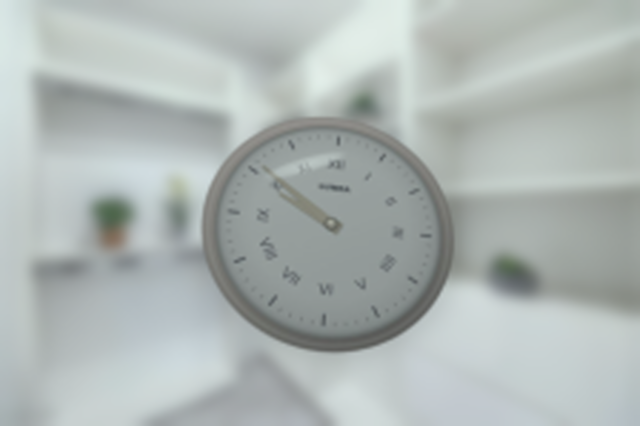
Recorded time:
9,51
